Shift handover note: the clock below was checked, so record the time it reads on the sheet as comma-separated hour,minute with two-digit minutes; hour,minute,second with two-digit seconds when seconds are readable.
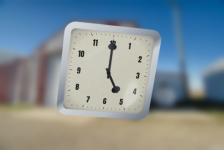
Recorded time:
5,00
